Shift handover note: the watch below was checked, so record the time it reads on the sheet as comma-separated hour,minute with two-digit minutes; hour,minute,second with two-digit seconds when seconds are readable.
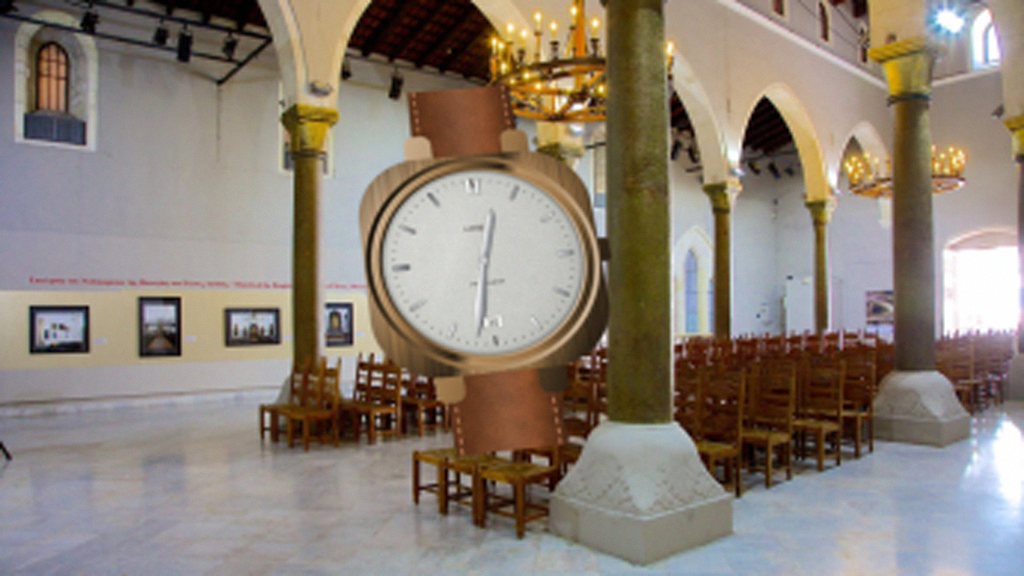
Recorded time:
12,32
